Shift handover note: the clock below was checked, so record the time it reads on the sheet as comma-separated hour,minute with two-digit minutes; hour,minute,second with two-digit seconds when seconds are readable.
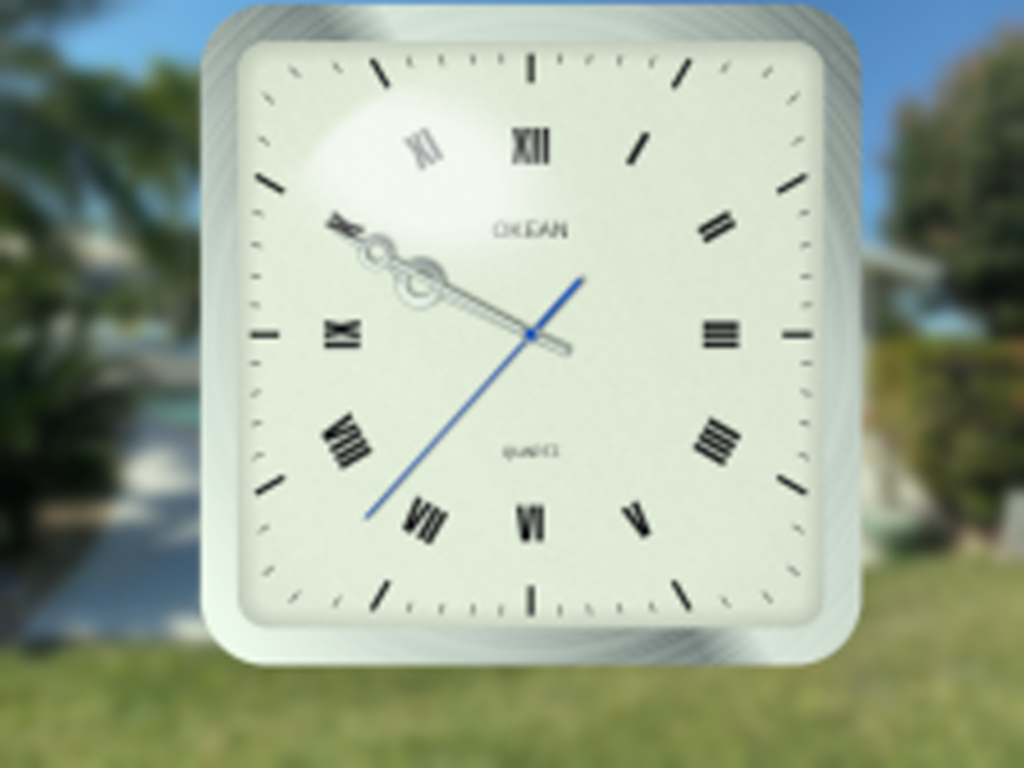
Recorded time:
9,49,37
